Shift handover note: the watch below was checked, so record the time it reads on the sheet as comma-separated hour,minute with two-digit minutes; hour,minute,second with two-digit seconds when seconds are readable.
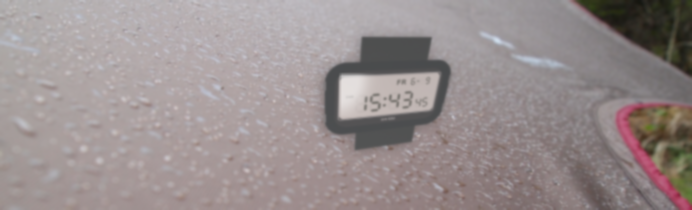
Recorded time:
15,43
